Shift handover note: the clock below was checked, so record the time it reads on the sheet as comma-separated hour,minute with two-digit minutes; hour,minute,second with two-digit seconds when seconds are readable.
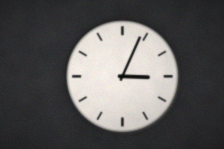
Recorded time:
3,04
